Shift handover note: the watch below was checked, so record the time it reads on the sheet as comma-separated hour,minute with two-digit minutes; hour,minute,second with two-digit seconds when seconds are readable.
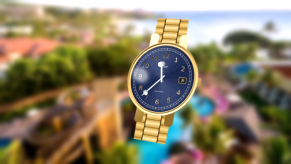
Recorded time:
11,37
